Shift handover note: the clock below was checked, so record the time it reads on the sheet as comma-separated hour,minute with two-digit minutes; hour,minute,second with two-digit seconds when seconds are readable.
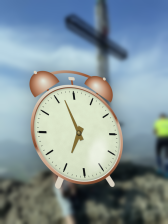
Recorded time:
6,57
